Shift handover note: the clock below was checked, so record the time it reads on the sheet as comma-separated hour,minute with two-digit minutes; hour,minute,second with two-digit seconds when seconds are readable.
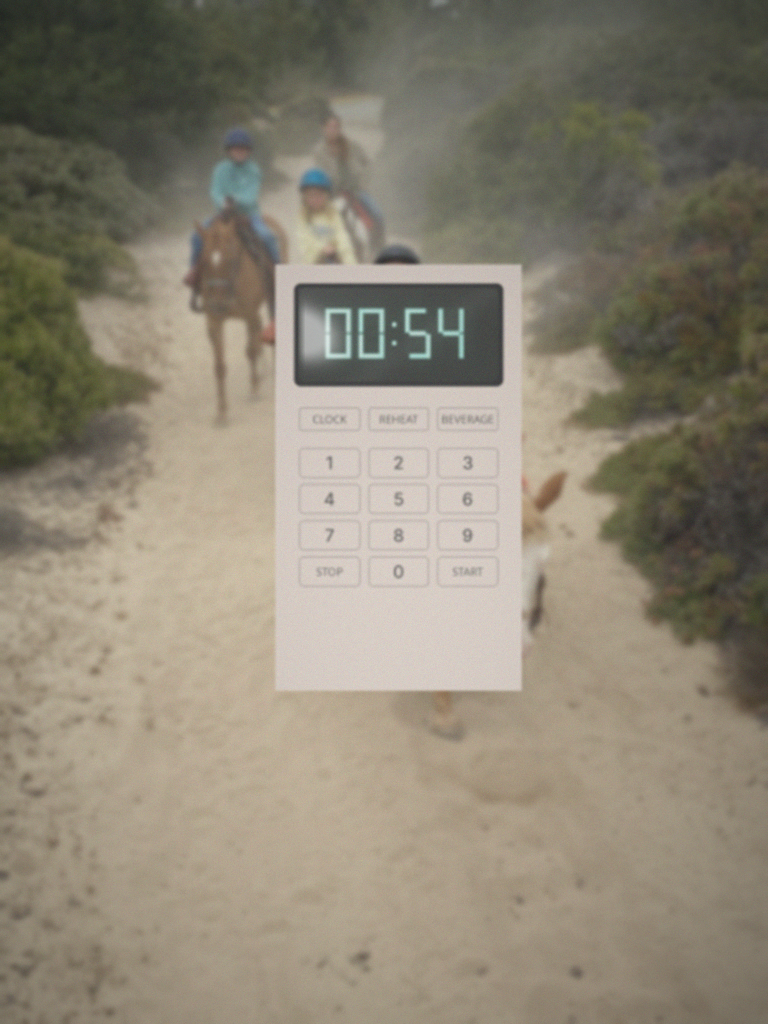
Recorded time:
0,54
